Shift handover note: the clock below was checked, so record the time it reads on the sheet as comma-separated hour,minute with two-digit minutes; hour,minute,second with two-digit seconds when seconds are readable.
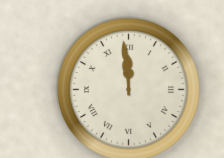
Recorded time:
11,59
